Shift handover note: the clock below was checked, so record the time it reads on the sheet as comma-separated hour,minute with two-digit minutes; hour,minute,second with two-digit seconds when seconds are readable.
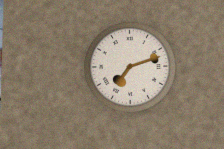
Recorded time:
7,12
